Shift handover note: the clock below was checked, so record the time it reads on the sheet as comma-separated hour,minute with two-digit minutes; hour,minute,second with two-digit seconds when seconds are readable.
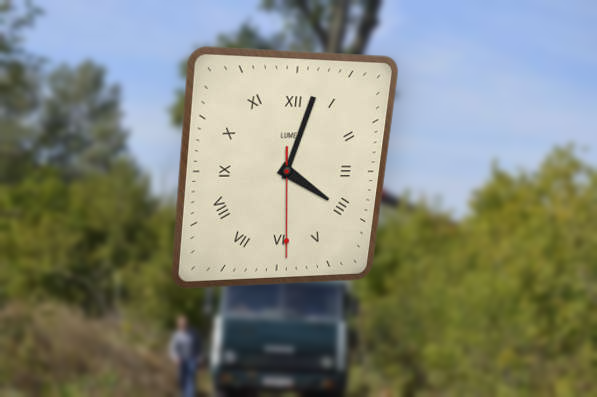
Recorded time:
4,02,29
